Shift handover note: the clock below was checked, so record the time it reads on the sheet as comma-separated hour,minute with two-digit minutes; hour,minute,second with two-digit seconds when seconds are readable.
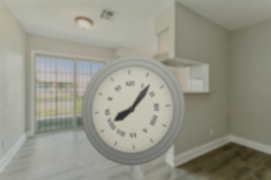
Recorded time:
8,07
